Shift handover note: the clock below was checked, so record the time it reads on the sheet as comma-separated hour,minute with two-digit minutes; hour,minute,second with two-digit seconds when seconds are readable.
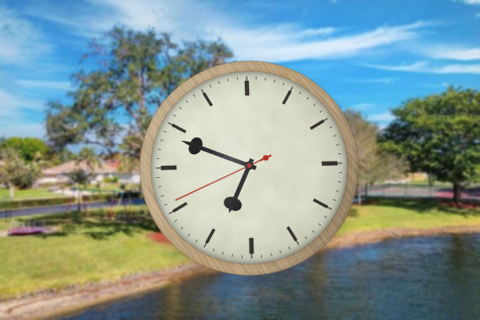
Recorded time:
6,48,41
